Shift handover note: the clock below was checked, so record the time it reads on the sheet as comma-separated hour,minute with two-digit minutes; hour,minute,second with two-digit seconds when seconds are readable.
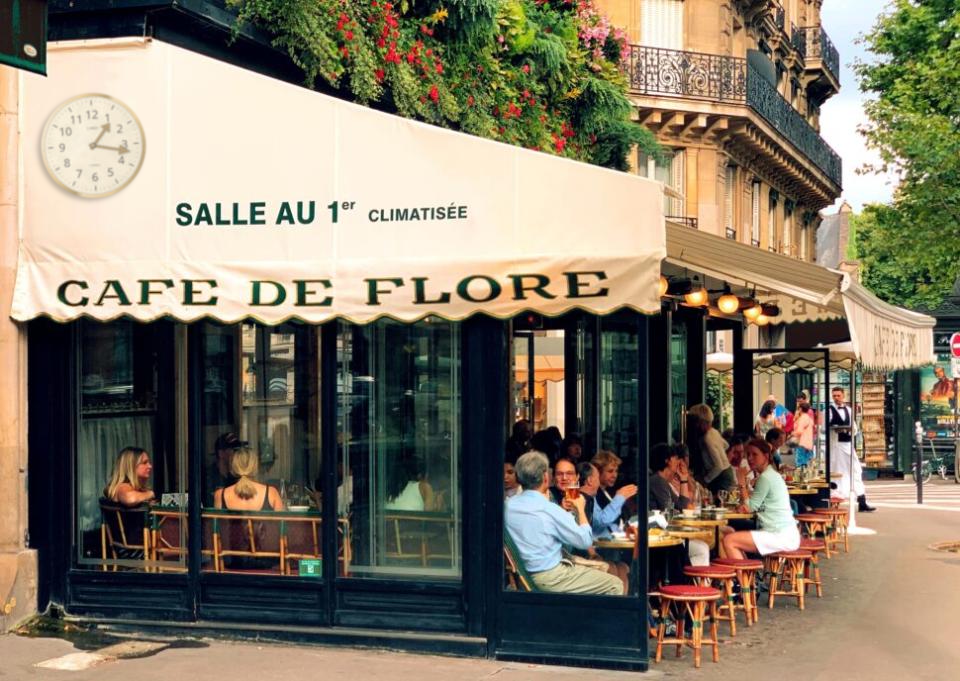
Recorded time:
1,17
